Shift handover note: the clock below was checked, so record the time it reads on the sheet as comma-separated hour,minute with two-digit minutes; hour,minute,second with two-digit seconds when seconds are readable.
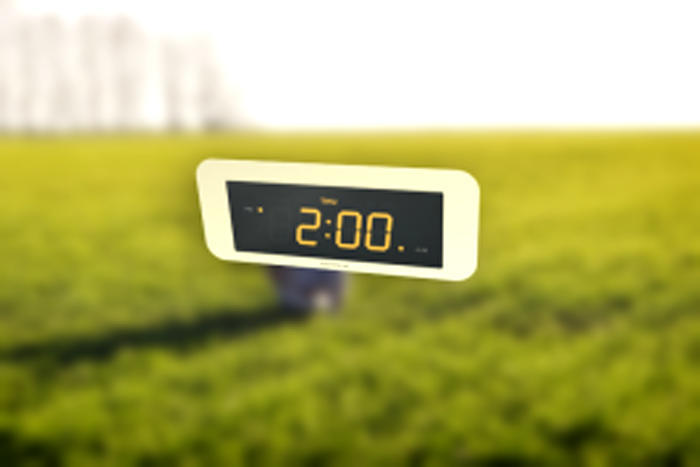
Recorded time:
2,00
